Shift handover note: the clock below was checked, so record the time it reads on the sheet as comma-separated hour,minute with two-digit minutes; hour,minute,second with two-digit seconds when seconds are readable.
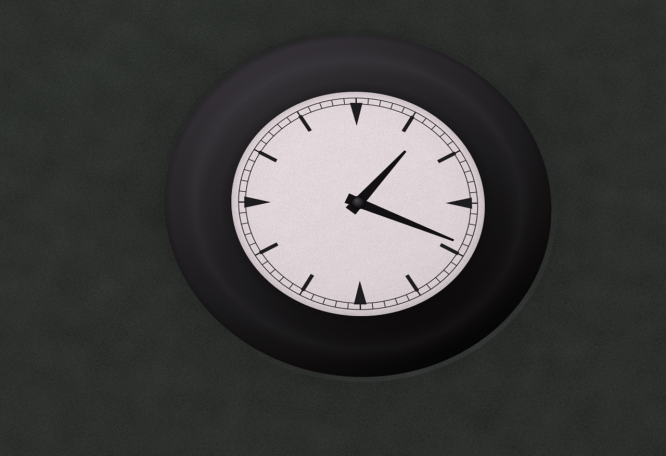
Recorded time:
1,19
